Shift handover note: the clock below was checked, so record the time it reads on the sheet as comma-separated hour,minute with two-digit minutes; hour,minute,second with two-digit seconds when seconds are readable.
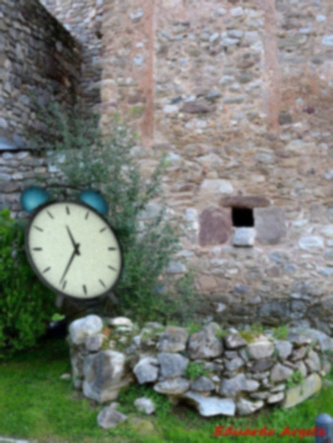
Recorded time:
11,36
